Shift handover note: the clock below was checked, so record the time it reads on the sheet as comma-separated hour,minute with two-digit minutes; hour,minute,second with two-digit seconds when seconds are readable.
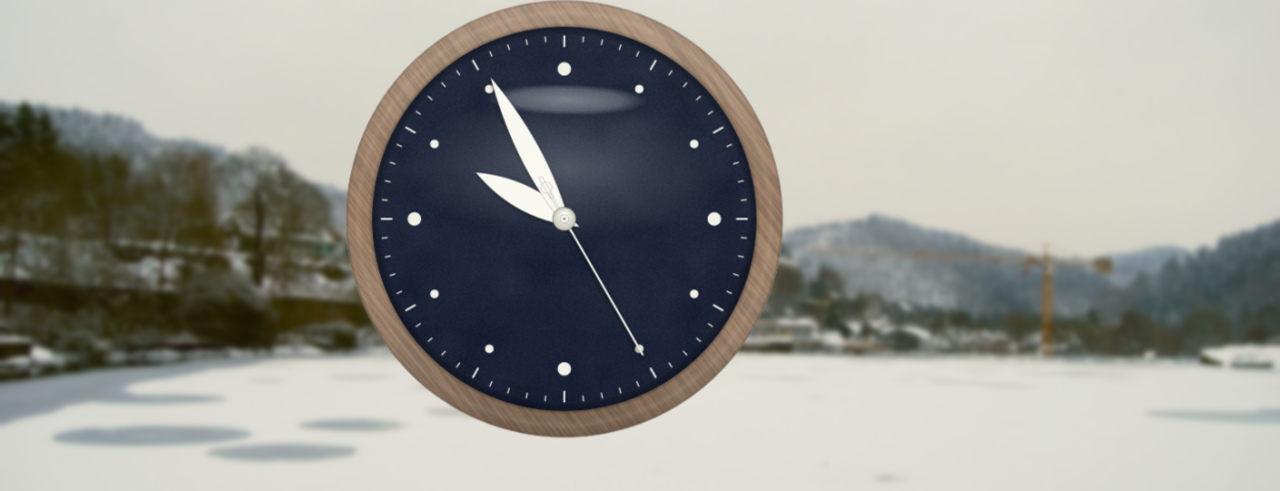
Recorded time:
9,55,25
